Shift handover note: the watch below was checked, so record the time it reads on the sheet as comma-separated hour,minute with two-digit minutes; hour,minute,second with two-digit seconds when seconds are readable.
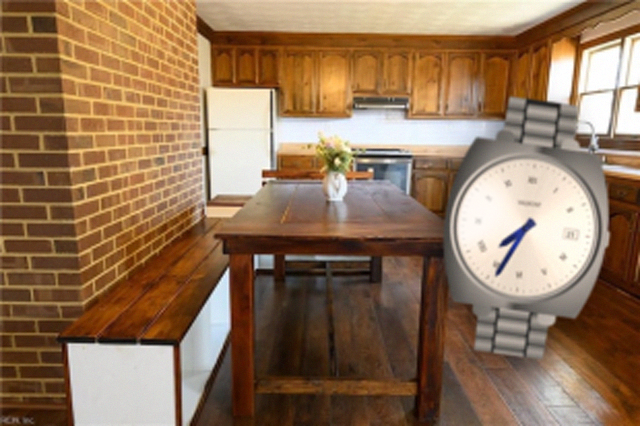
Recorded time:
7,34
